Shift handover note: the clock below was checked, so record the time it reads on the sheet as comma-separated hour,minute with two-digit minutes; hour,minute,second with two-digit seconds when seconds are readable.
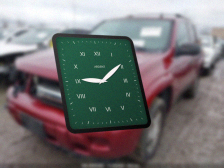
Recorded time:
9,09
